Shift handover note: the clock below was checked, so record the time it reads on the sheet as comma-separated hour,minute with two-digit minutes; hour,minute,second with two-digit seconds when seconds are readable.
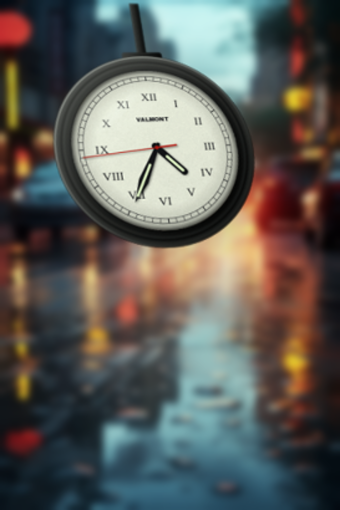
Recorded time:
4,34,44
